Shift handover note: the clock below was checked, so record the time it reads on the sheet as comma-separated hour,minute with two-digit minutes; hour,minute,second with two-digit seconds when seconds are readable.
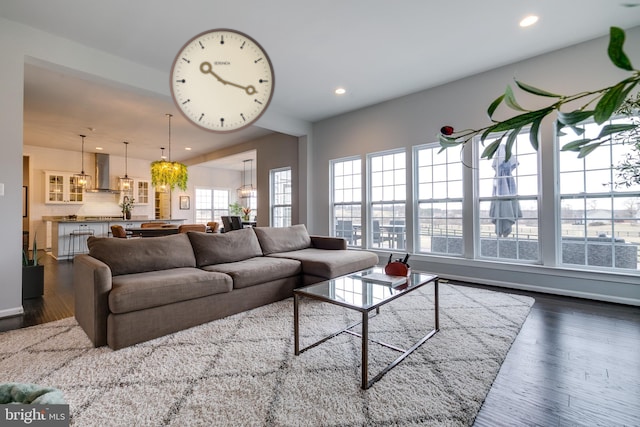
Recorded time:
10,18
